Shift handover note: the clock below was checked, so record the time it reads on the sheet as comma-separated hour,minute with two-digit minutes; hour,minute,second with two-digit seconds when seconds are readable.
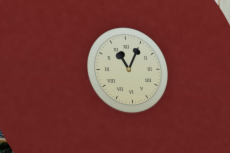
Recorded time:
11,05
